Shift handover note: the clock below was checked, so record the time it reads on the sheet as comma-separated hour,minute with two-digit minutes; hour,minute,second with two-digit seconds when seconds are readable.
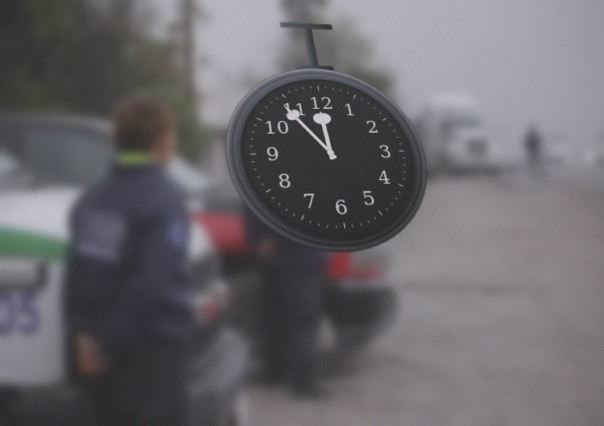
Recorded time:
11,54
